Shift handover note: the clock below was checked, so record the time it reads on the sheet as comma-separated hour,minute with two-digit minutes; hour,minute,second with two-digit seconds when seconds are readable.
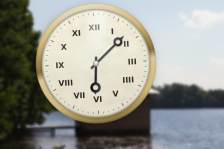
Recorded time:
6,08
